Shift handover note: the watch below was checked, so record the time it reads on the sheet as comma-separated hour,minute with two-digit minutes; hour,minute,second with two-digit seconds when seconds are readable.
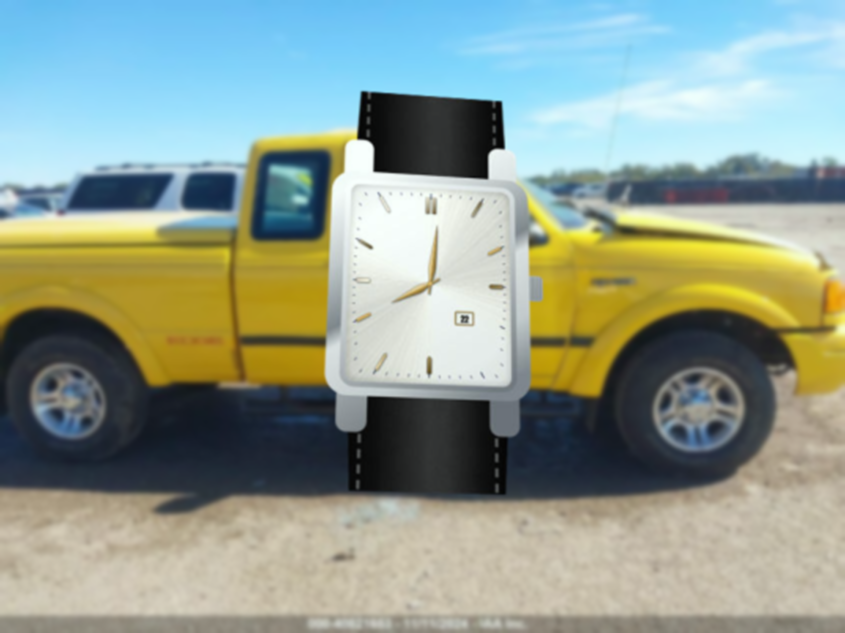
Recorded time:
8,01
